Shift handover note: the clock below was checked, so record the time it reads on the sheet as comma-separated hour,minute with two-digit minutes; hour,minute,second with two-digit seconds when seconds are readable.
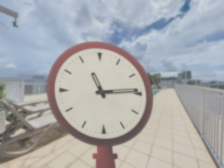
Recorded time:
11,14
